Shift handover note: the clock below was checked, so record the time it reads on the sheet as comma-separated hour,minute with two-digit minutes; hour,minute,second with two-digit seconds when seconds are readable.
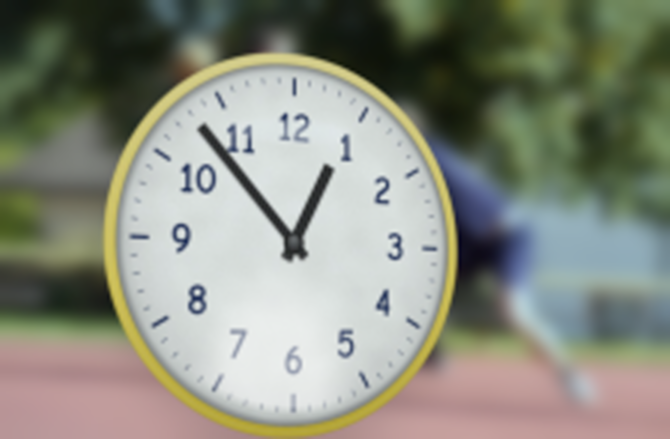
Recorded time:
12,53
